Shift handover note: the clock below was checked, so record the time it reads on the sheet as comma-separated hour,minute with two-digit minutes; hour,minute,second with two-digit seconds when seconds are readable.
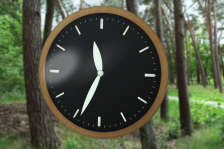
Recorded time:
11,34
